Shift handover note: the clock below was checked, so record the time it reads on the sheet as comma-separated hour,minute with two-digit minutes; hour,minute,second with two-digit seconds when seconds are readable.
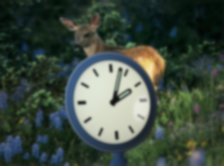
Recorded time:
2,03
